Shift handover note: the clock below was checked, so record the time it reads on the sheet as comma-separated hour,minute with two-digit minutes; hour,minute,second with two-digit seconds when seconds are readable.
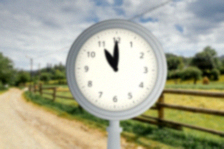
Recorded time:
11,00
